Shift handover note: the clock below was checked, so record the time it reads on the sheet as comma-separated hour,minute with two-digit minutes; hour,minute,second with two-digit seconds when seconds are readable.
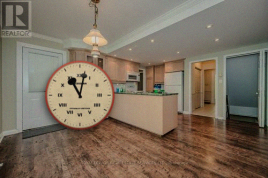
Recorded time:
11,02
